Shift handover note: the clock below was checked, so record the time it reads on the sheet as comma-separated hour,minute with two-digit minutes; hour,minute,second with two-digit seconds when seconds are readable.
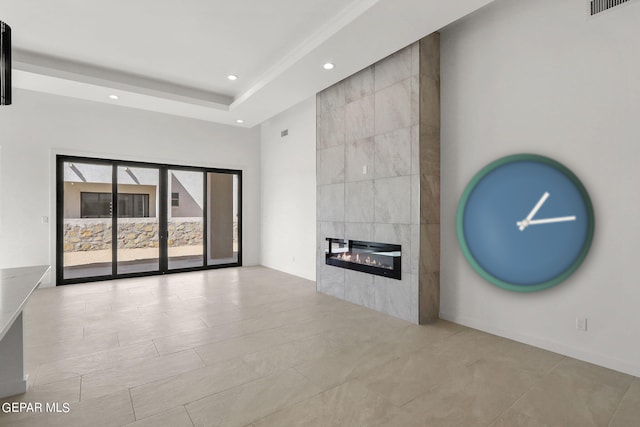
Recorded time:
1,14
